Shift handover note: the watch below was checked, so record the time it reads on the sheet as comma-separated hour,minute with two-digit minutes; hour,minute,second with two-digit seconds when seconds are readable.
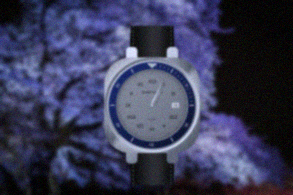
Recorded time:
1,04
